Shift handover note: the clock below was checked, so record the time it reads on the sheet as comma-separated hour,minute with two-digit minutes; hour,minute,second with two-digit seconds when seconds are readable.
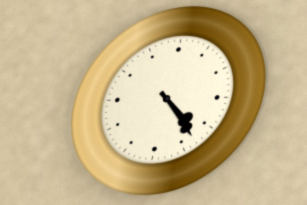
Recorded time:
4,23
